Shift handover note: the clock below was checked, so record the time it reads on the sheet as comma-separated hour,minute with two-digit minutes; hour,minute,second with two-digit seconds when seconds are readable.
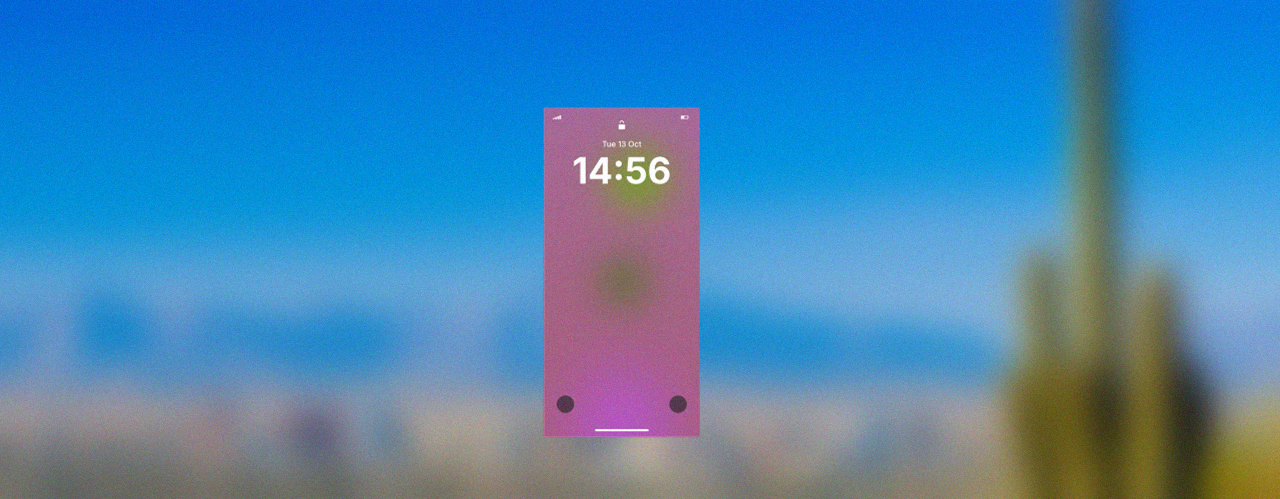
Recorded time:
14,56
